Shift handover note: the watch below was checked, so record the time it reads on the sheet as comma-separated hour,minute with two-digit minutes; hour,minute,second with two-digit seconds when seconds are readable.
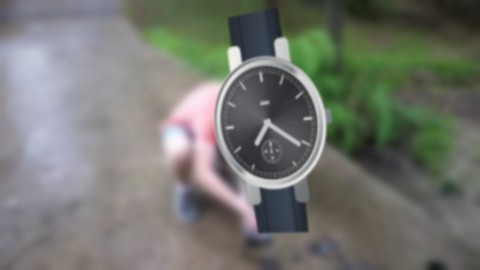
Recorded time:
7,21
